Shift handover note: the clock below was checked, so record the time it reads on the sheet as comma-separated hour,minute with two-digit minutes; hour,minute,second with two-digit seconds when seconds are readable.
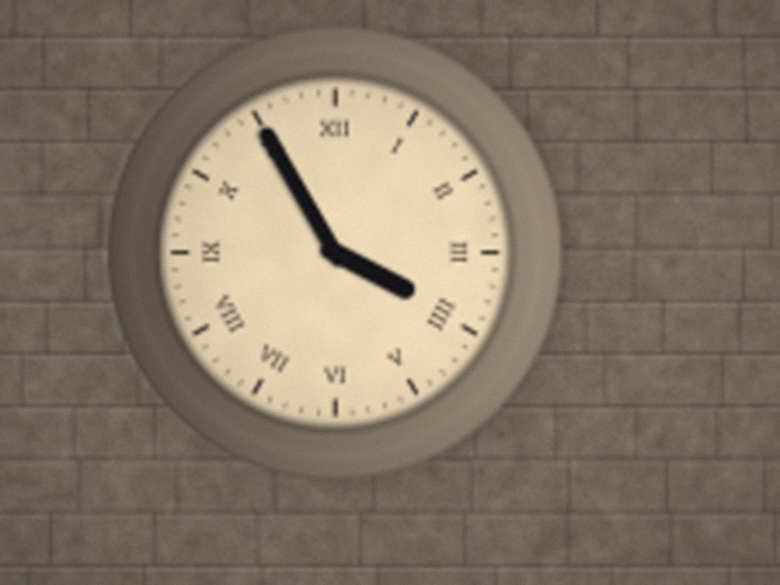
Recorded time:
3,55
